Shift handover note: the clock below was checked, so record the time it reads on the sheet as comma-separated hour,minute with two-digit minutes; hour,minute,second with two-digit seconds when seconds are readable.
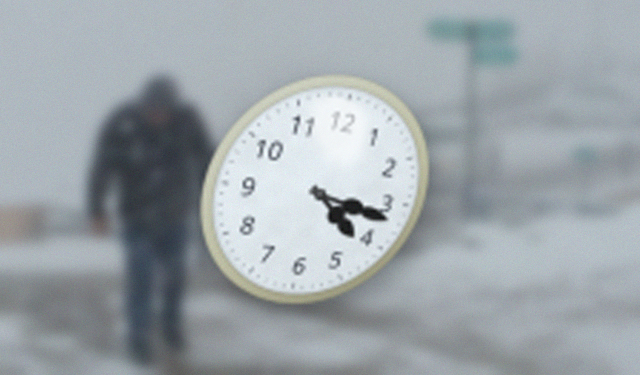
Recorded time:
4,17
